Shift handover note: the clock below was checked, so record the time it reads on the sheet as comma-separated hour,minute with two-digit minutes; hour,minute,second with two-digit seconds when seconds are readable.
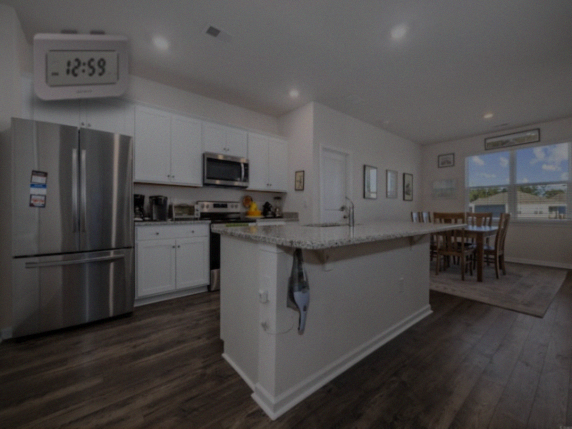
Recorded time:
12,59
